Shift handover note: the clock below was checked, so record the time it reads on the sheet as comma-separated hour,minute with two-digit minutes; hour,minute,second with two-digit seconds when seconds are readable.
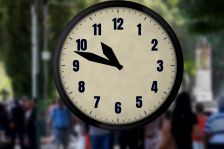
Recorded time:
10,48
